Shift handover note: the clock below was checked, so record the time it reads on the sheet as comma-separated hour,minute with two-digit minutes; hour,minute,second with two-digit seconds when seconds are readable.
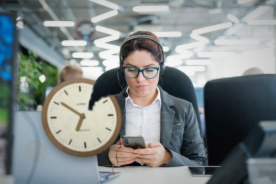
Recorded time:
6,51
